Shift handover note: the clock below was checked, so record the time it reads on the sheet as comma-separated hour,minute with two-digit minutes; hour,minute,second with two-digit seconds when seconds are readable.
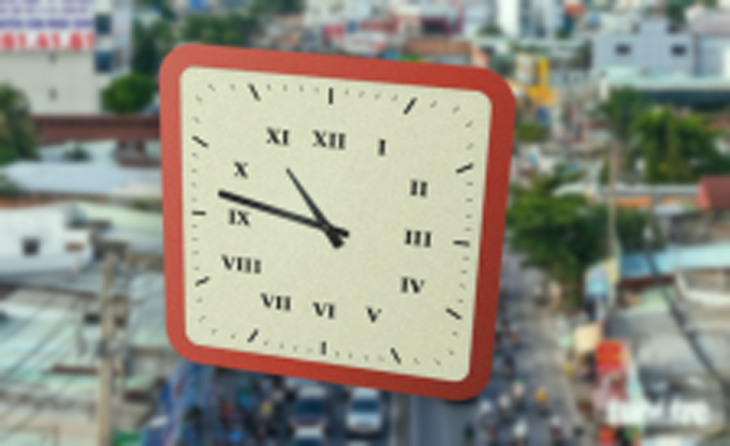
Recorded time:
10,47
